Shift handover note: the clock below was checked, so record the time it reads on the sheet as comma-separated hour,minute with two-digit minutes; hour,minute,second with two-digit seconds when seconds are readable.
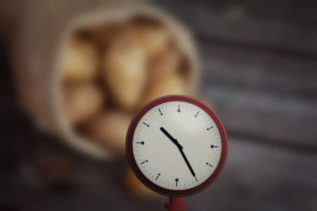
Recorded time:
10,25
